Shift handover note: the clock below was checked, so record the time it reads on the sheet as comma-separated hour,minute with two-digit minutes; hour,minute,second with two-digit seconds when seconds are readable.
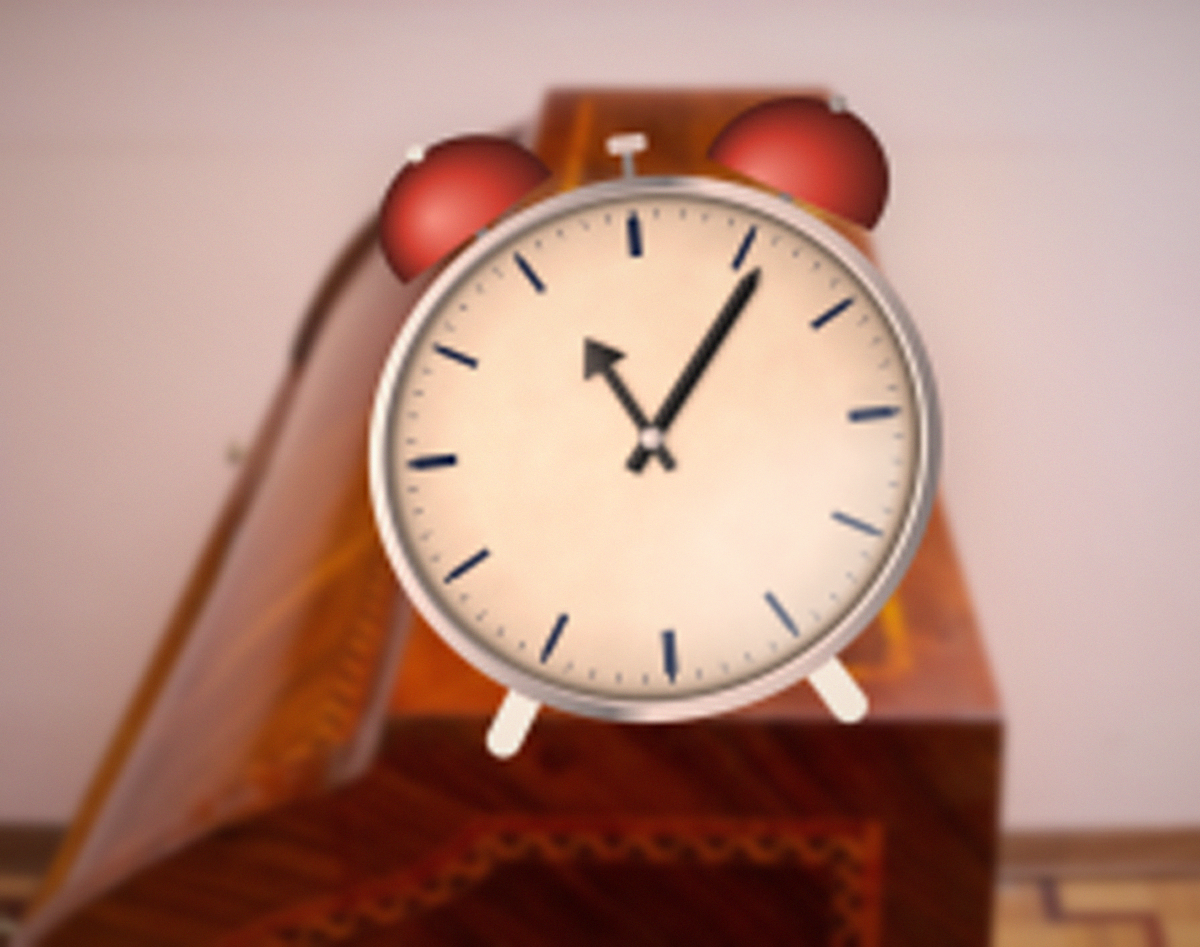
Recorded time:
11,06
